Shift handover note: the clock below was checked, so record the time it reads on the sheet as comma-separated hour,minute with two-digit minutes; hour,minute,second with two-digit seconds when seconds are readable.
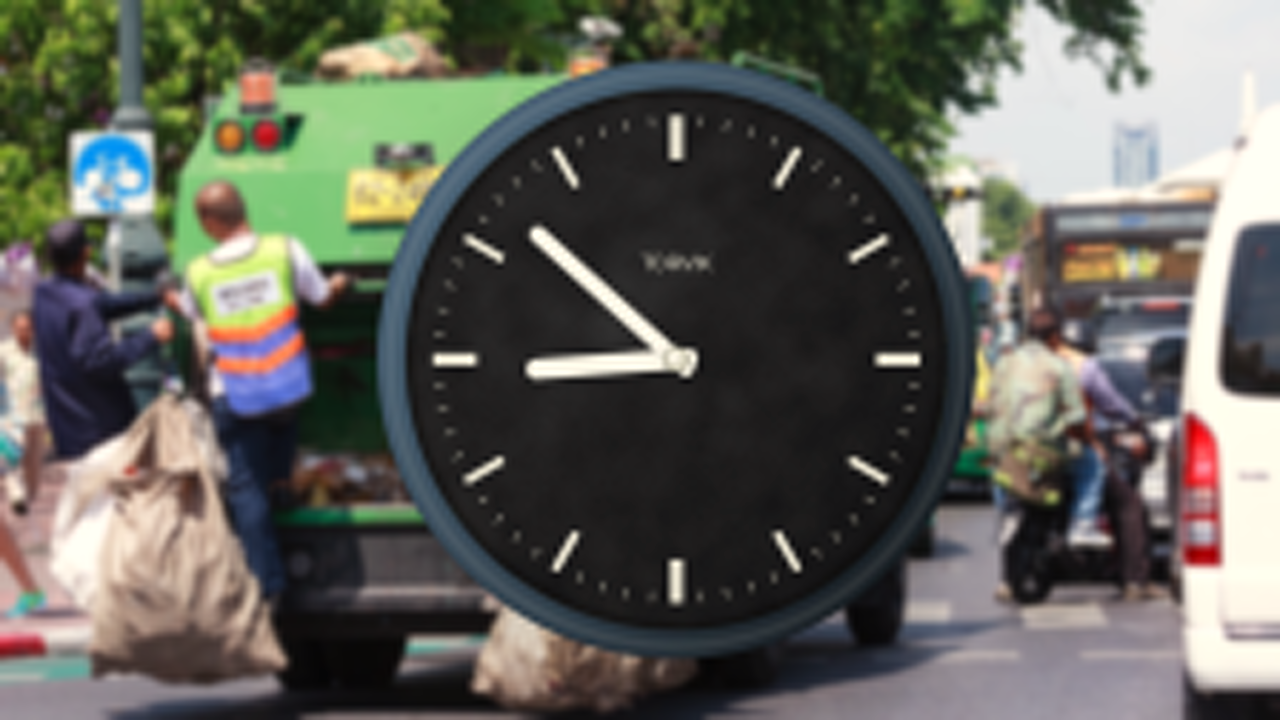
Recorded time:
8,52
